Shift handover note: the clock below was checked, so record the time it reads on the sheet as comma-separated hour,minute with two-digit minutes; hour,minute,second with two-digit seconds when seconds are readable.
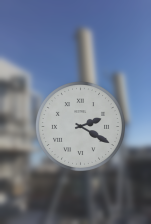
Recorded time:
2,20
